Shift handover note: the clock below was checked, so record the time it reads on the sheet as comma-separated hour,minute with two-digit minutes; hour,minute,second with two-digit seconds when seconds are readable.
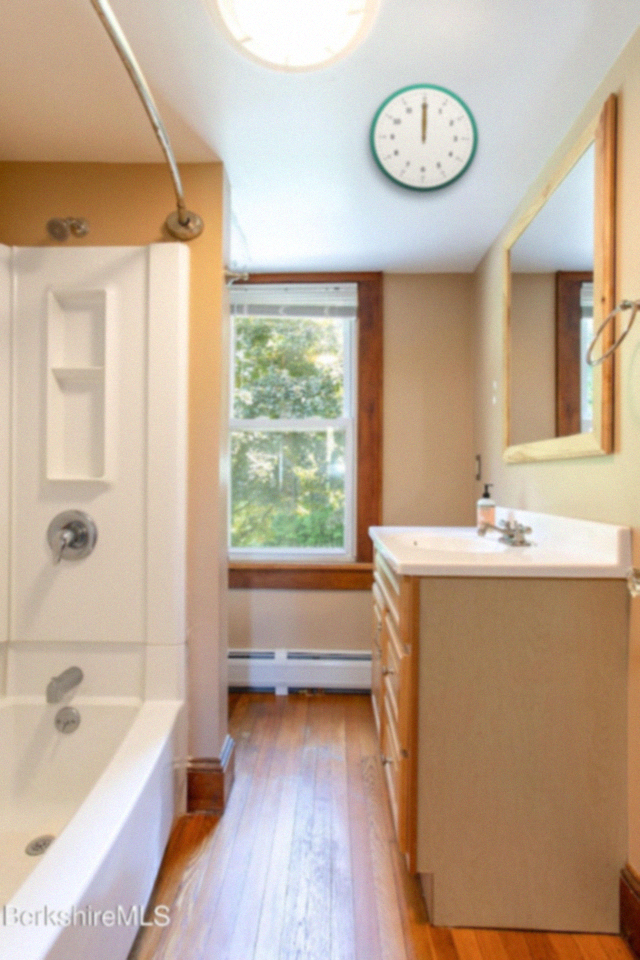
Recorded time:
12,00
